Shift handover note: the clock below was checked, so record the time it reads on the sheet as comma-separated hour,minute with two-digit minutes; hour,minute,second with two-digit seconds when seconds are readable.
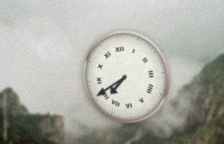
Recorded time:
7,41
